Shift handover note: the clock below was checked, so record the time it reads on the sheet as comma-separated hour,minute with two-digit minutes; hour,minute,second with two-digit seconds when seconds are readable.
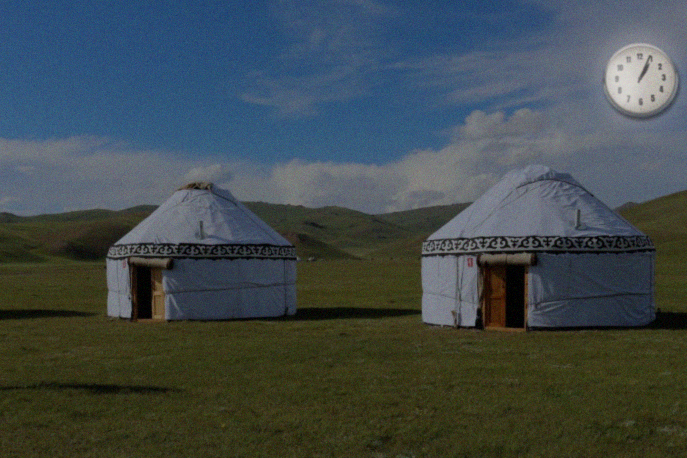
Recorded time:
1,04
